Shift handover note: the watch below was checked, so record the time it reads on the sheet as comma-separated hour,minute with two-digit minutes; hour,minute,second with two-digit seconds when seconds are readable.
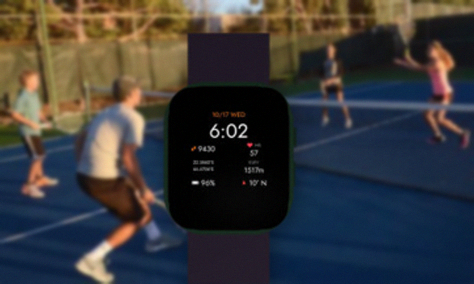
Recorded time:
6,02
